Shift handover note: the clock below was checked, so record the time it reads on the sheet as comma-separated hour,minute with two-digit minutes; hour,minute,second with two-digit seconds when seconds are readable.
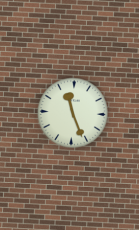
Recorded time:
11,26
